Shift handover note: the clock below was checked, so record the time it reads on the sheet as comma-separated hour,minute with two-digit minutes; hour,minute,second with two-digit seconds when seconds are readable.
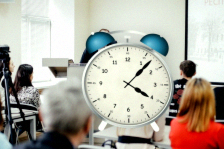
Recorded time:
4,07
